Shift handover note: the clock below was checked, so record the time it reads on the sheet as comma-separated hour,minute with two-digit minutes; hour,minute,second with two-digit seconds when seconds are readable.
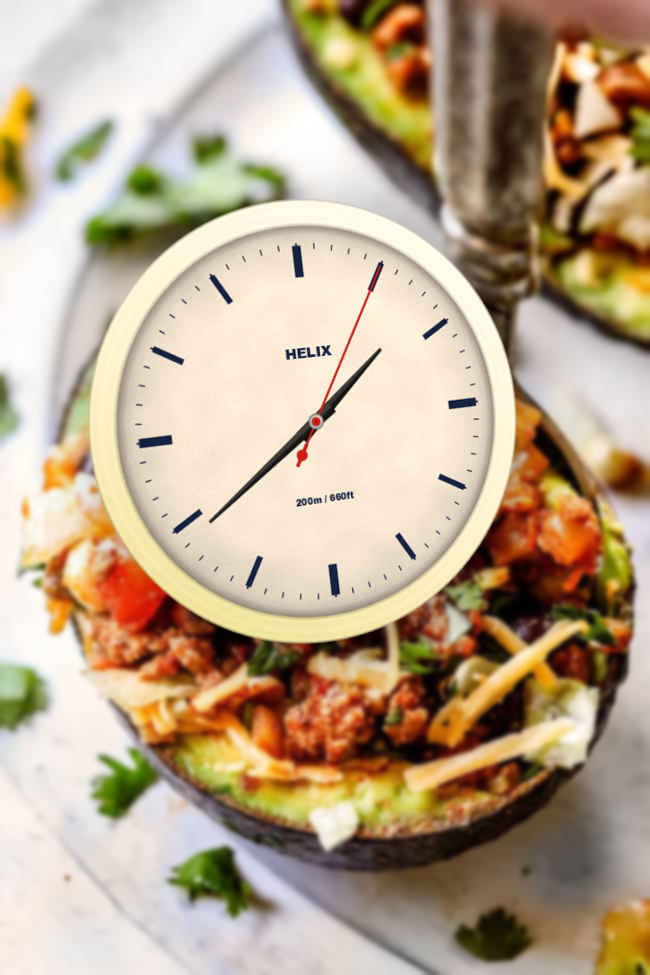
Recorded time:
1,39,05
